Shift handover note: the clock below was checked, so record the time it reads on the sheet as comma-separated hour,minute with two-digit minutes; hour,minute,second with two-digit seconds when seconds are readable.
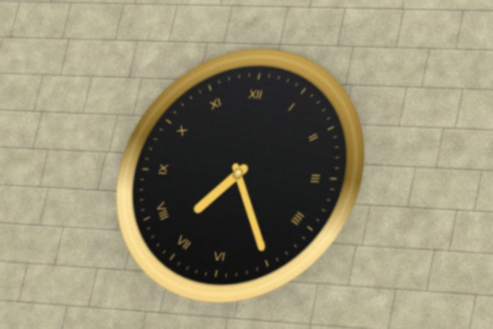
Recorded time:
7,25
